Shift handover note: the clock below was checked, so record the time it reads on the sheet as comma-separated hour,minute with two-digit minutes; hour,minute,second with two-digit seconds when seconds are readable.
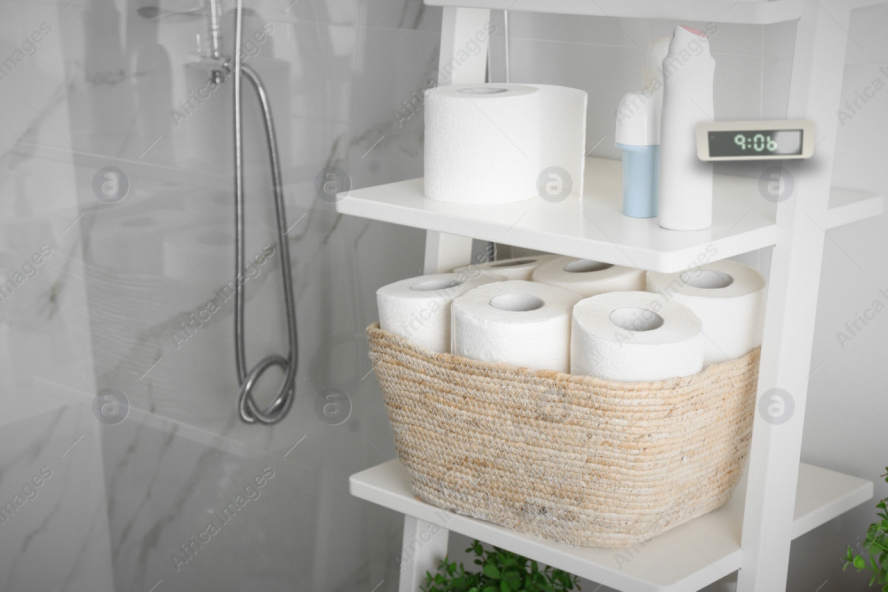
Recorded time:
9,06
